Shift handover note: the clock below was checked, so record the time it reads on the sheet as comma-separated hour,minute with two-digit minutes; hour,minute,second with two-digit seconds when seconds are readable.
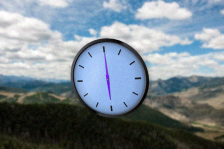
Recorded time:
6,00
